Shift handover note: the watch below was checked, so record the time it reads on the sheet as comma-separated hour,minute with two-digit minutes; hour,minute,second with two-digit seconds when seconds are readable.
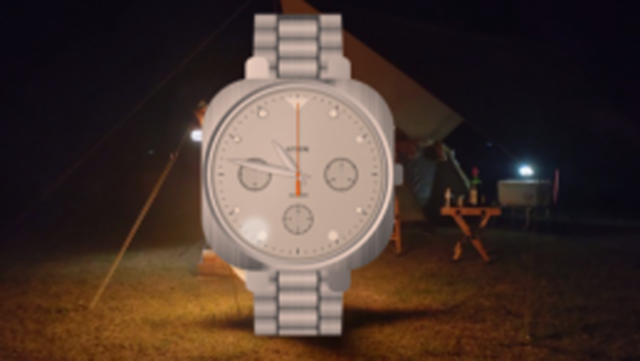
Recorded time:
10,47
